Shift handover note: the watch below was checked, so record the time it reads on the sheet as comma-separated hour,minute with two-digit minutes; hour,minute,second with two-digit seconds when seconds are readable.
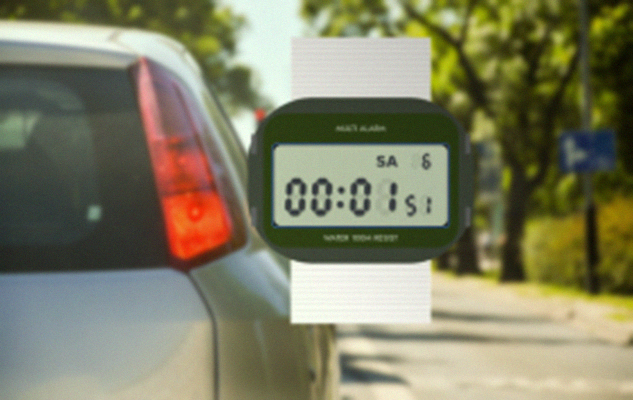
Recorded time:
0,01,51
